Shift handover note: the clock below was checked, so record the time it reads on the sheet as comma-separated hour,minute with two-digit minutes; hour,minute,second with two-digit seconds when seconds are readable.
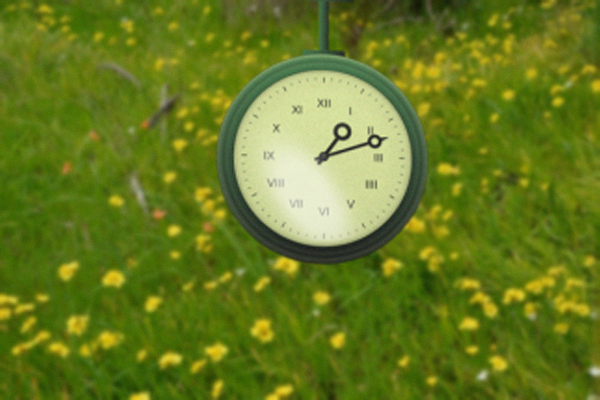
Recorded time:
1,12
